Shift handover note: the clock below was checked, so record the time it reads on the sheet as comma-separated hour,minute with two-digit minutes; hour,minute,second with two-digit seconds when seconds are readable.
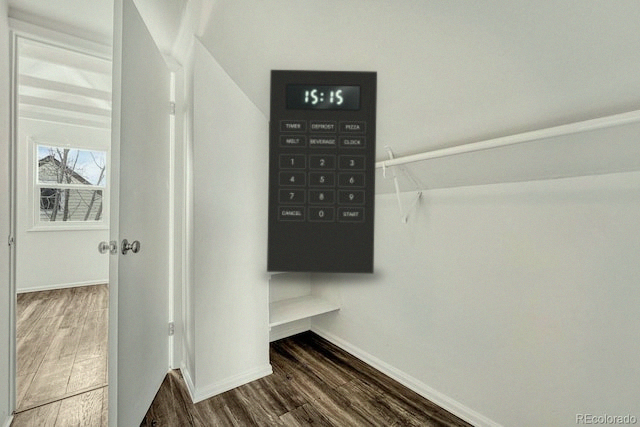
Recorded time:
15,15
